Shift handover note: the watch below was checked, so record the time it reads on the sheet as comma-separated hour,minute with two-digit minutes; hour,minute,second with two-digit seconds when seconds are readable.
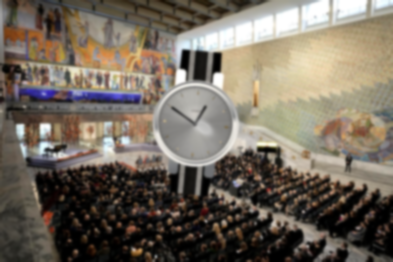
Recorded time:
12,50
